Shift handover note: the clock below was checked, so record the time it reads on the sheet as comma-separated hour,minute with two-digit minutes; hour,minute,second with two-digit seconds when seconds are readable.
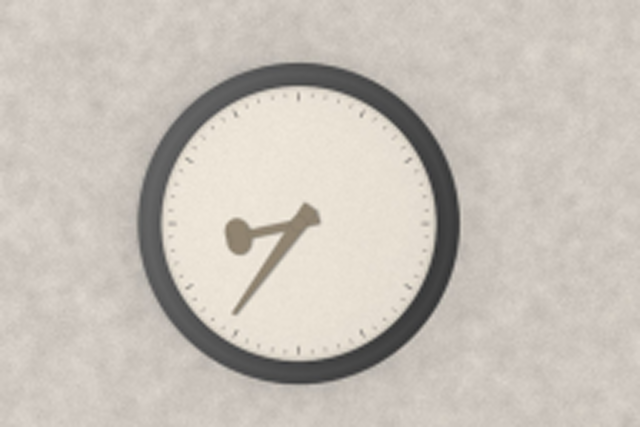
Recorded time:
8,36
